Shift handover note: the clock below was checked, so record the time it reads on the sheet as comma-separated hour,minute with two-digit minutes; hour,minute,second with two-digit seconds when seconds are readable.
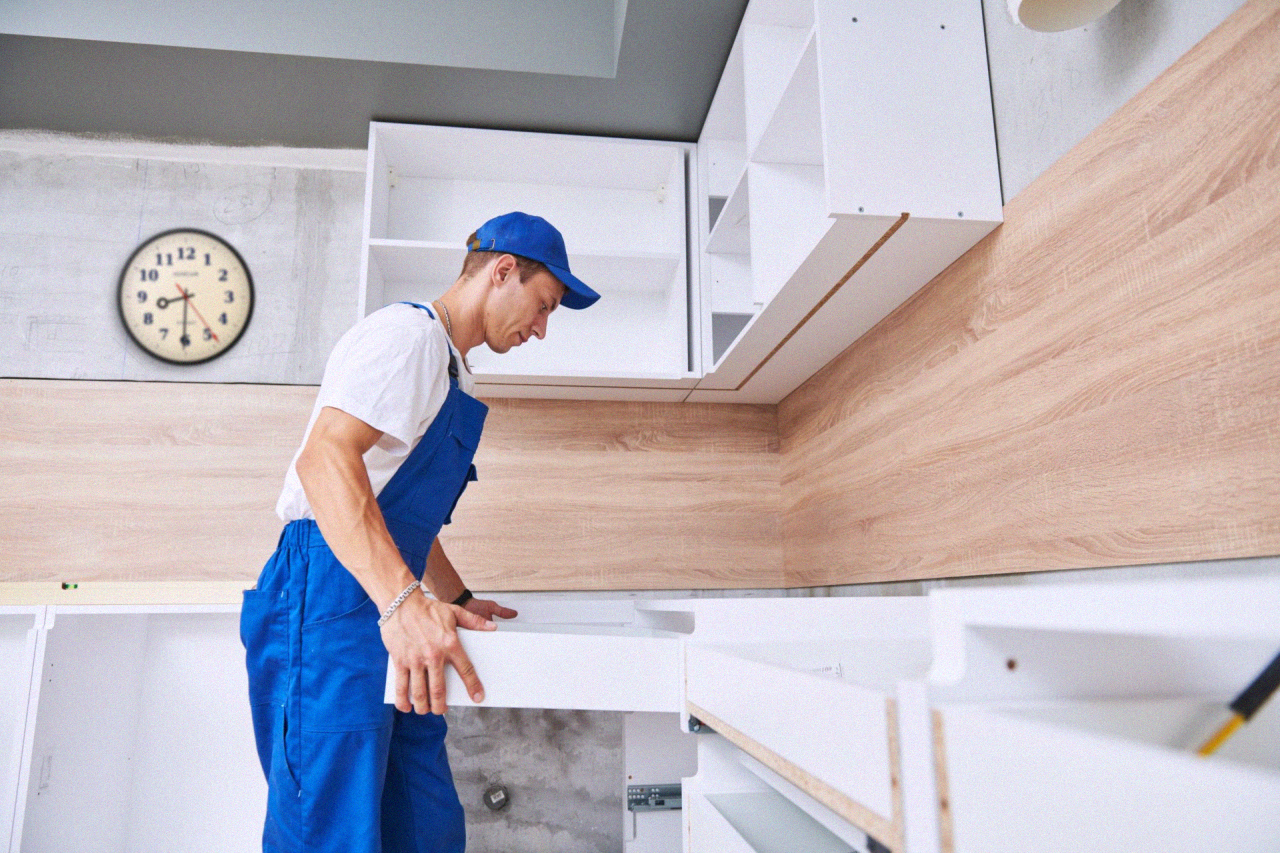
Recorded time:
8,30,24
